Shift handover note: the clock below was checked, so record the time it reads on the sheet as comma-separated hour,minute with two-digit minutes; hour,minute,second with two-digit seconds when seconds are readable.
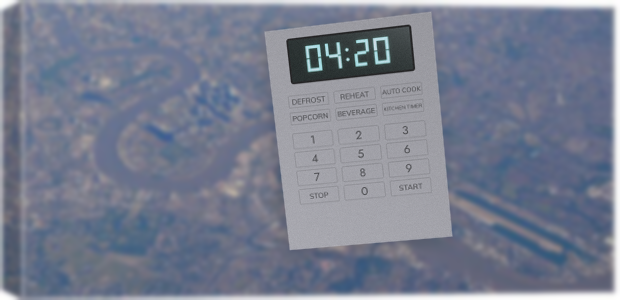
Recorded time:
4,20
